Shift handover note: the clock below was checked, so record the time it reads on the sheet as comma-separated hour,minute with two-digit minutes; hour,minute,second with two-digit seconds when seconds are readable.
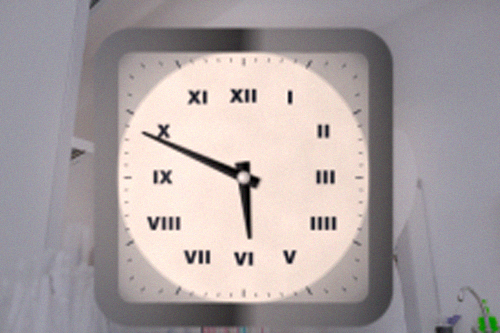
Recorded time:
5,49
